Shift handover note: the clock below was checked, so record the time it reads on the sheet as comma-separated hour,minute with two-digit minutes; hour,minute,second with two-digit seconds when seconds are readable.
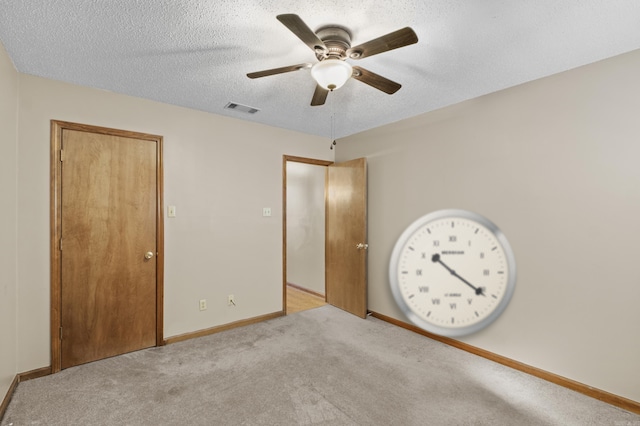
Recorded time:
10,21
